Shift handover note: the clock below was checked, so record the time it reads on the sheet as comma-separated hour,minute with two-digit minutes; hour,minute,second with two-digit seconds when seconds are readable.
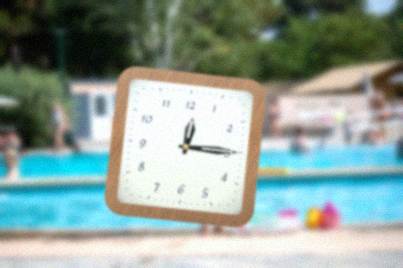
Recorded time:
12,15
